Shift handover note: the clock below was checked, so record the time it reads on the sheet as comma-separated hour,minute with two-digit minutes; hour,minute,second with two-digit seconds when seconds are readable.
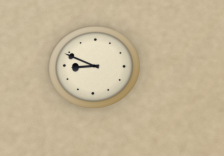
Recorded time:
8,49
